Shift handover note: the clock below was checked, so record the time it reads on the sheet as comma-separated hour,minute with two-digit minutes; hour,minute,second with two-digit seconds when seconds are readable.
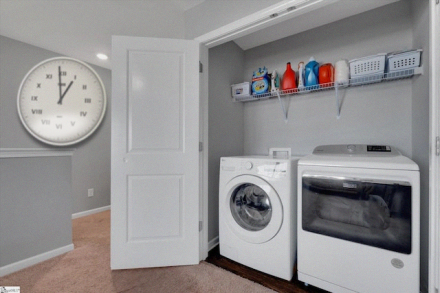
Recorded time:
12,59
